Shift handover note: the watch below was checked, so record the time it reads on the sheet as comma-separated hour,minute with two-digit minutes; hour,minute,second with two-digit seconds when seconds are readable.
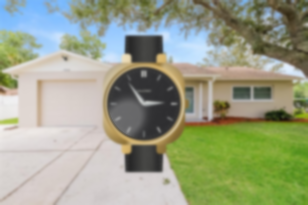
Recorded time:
2,54
